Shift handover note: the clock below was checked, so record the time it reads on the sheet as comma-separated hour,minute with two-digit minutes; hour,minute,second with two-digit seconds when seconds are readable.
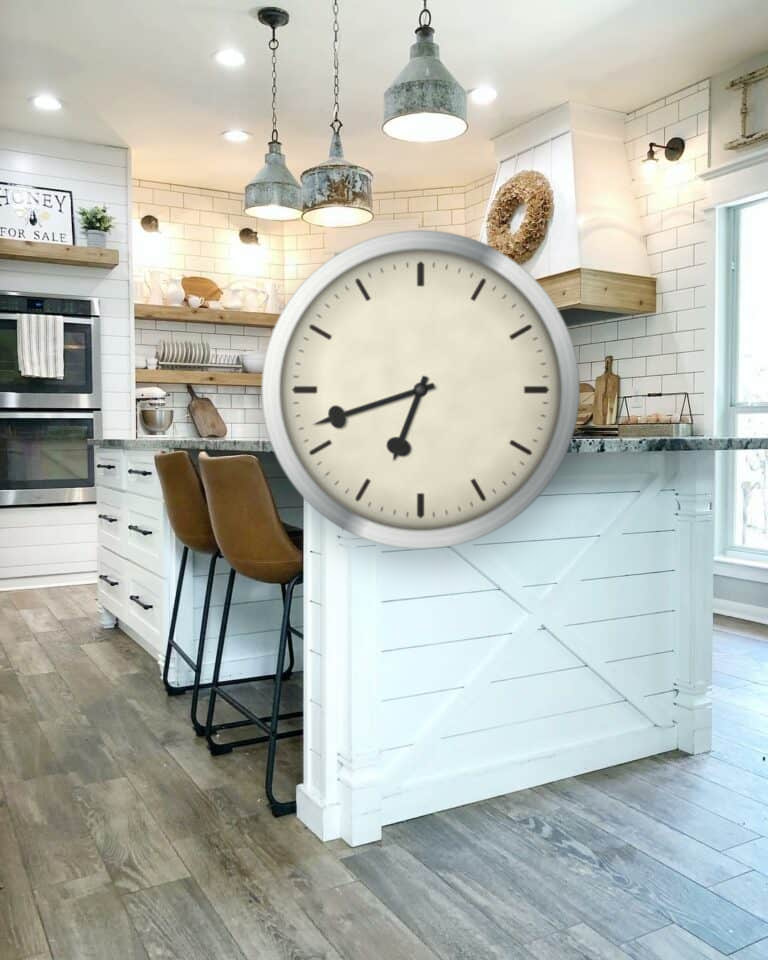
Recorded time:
6,42
